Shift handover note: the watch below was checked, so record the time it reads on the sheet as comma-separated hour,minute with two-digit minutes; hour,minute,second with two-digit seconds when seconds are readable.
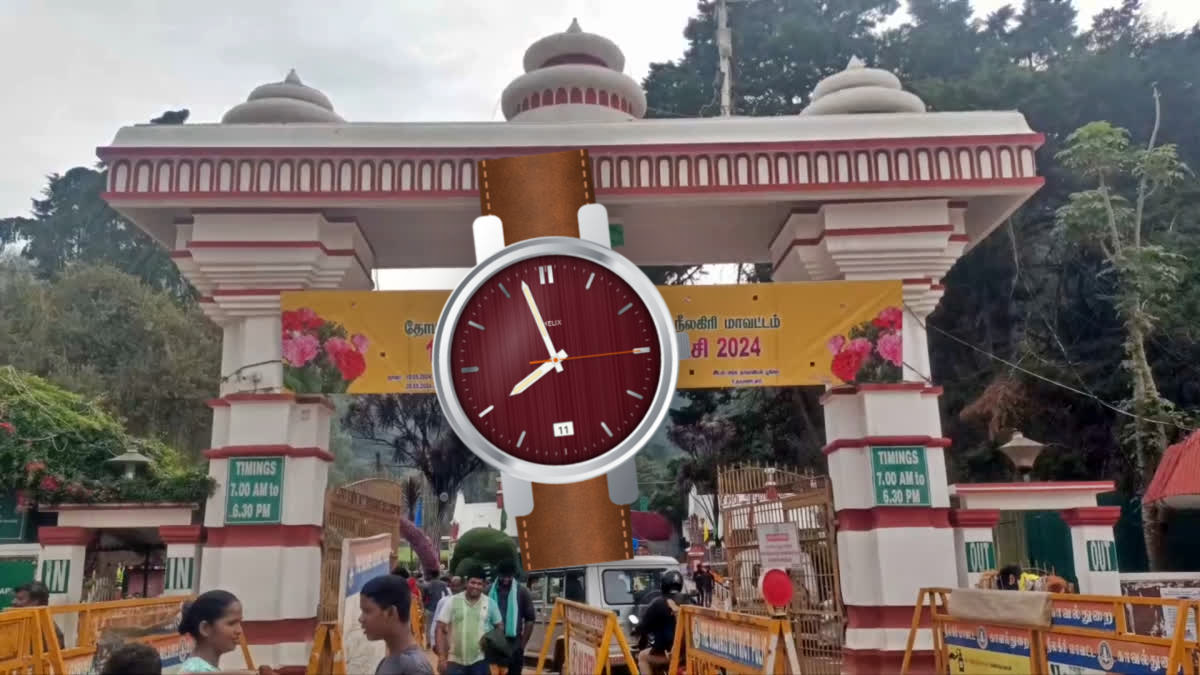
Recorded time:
7,57,15
